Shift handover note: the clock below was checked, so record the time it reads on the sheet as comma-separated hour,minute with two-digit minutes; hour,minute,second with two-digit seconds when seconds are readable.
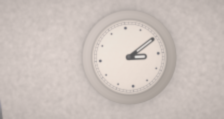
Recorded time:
3,10
